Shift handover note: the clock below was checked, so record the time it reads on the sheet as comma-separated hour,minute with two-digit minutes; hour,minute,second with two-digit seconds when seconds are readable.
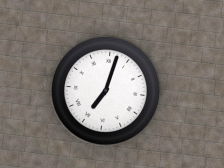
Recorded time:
7,02
